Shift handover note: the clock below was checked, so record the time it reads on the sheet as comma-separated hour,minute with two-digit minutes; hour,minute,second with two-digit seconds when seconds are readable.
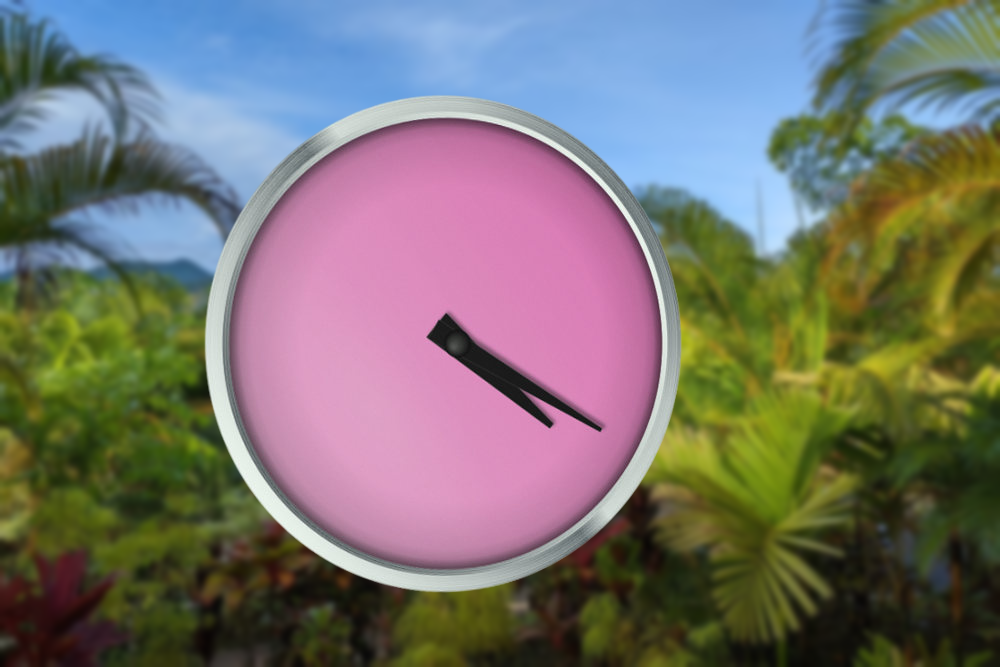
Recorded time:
4,20
